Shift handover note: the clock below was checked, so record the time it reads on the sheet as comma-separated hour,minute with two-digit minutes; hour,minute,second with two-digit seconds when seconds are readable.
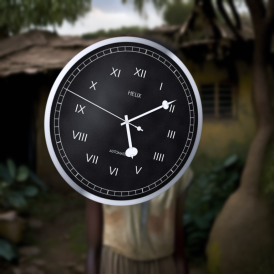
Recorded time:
5,08,47
